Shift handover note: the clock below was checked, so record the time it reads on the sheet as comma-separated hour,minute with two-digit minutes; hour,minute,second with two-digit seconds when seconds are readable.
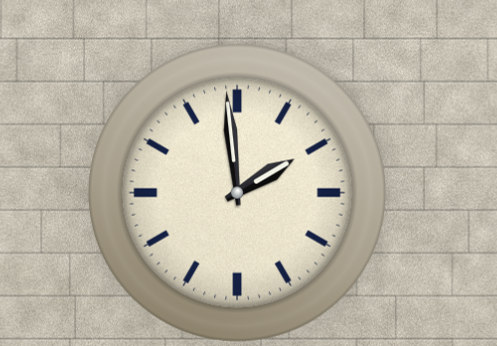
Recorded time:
1,59
